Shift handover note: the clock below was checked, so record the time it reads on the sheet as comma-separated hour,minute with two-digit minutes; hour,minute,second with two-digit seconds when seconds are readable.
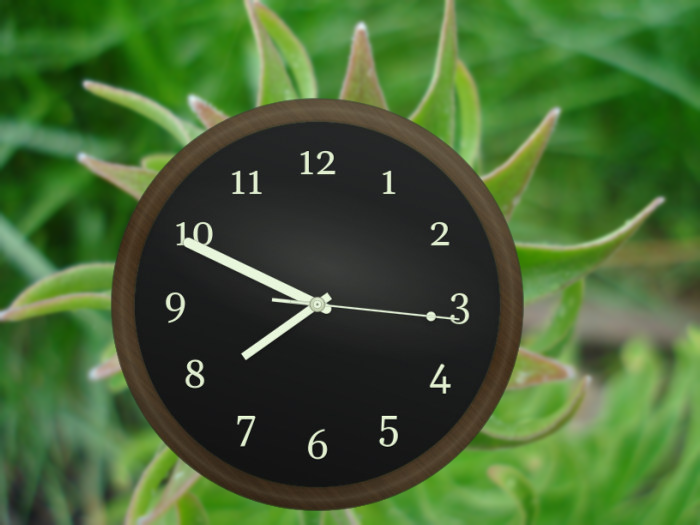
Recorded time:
7,49,16
